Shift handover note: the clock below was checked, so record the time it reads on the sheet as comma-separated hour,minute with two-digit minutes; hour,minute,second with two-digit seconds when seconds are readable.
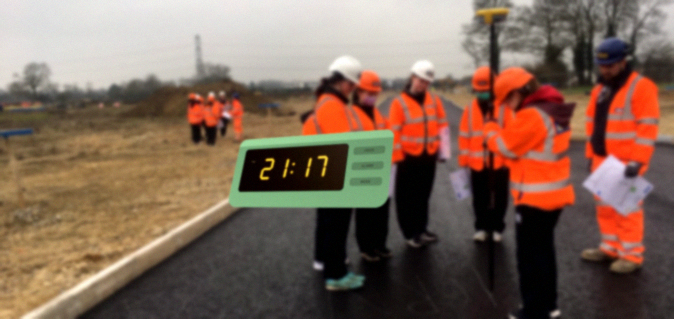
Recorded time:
21,17
